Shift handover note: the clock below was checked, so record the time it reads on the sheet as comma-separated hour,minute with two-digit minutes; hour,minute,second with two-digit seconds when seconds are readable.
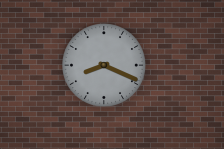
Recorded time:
8,19
